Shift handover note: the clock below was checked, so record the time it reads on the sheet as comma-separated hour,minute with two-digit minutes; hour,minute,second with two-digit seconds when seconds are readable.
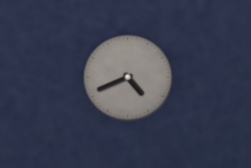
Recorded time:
4,41
